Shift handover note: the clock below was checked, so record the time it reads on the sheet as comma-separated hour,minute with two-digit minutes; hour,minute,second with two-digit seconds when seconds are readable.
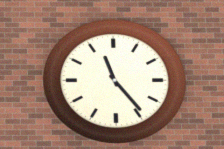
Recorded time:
11,24
